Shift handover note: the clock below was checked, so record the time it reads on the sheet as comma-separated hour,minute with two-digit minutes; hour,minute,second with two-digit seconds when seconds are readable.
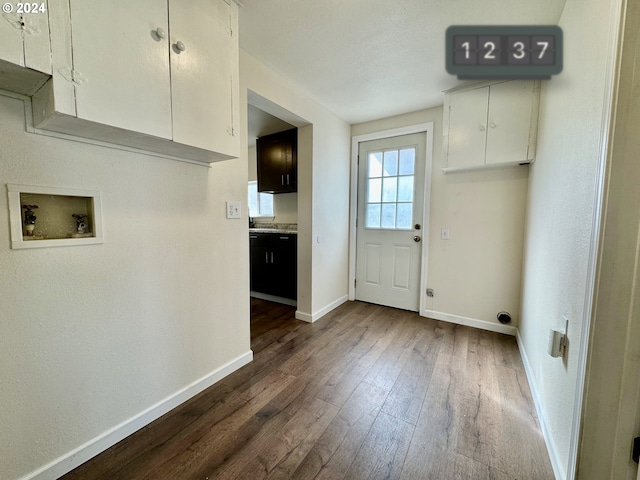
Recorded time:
12,37
